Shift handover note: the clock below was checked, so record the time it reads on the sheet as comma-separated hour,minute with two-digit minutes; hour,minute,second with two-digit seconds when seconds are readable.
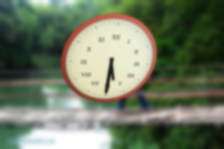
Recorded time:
5,30
